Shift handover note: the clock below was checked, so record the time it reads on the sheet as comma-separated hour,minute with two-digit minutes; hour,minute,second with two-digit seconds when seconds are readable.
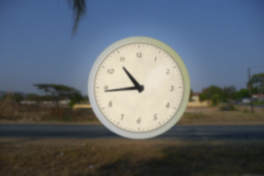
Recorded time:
10,44
